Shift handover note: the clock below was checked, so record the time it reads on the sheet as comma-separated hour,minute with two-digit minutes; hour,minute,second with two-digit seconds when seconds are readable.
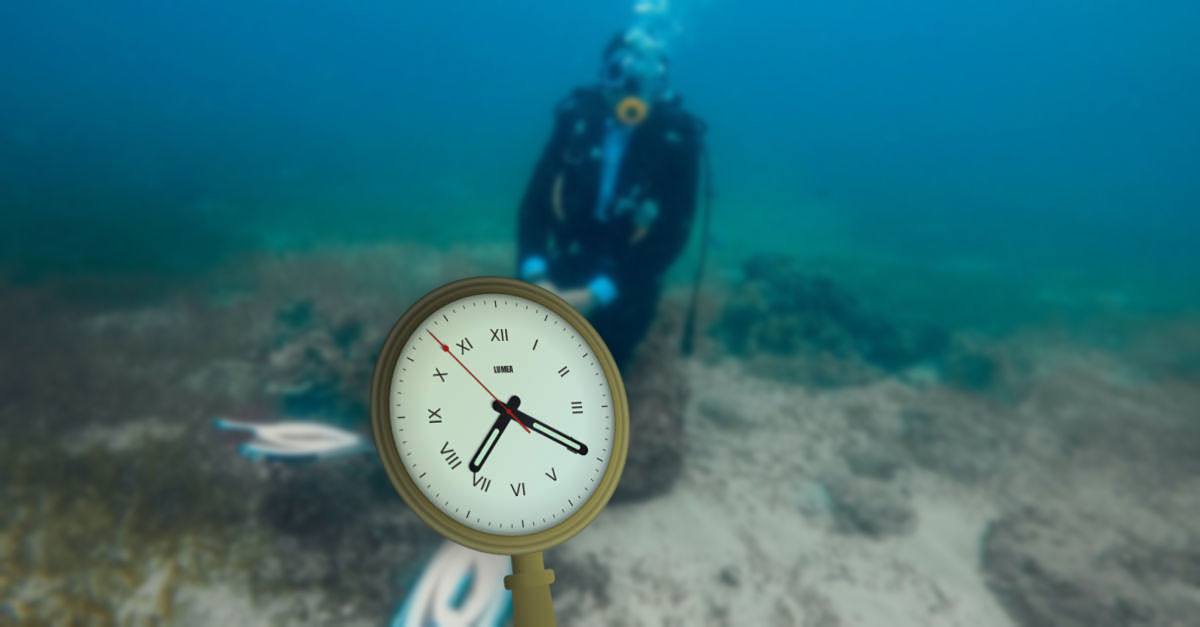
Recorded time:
7,19,53
